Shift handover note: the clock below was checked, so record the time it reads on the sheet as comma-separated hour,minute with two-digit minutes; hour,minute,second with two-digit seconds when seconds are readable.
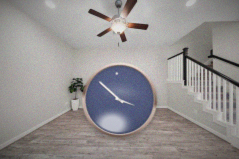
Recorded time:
3,53
